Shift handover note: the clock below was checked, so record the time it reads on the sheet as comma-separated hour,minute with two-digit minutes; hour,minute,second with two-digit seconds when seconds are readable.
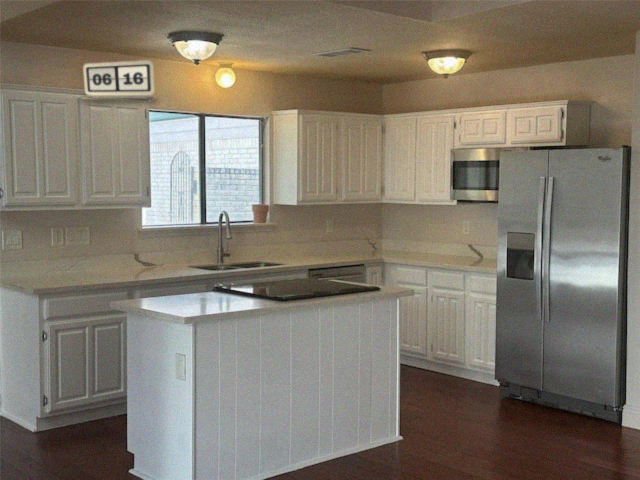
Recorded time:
6,16
